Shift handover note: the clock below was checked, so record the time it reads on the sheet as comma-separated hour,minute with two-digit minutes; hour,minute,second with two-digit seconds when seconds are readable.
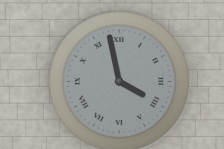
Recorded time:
3,58
